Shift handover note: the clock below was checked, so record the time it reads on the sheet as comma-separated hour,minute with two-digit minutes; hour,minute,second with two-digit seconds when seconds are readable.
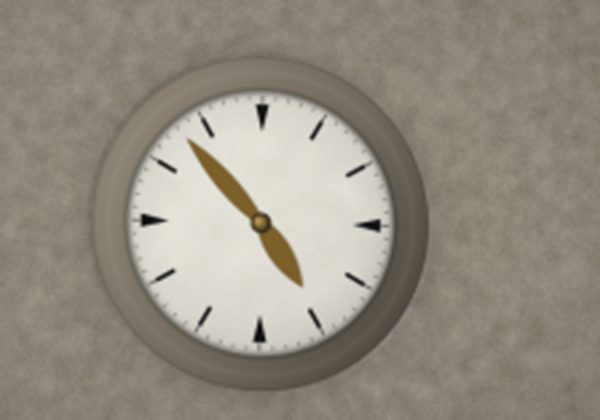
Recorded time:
4,53
